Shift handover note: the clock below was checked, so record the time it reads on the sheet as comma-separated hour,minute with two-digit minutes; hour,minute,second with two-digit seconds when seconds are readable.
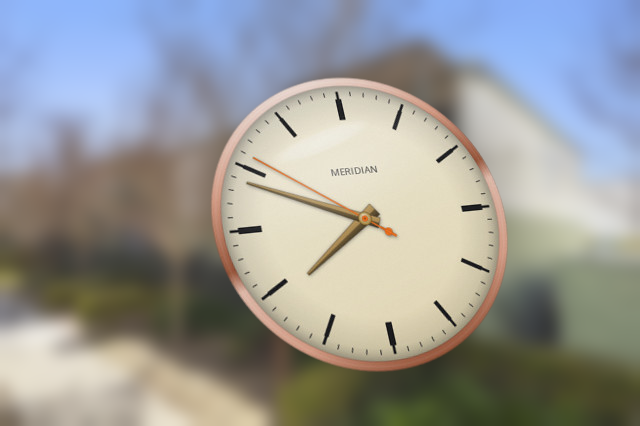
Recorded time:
7,48,51
